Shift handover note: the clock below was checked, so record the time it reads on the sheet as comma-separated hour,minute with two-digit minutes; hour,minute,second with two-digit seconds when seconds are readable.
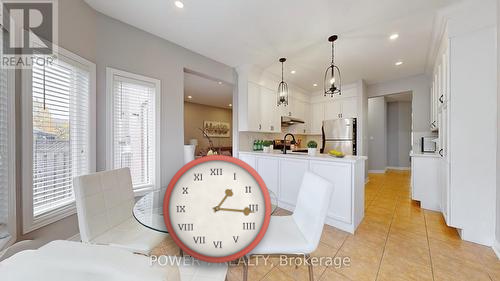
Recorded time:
1,16
